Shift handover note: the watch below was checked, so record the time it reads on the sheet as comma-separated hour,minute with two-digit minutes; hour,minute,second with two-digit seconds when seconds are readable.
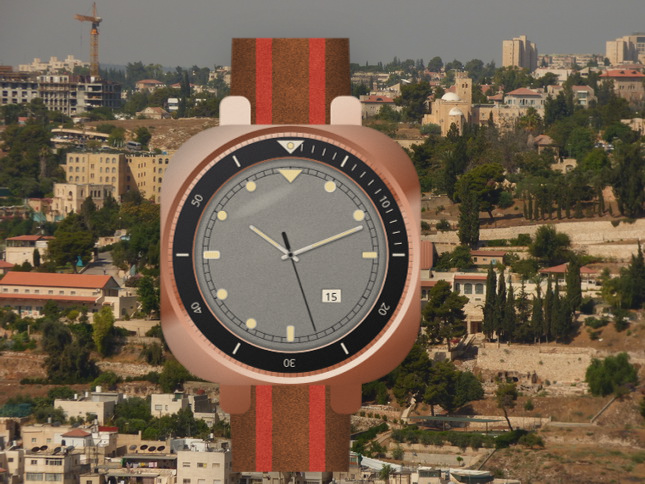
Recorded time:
10,11,27
